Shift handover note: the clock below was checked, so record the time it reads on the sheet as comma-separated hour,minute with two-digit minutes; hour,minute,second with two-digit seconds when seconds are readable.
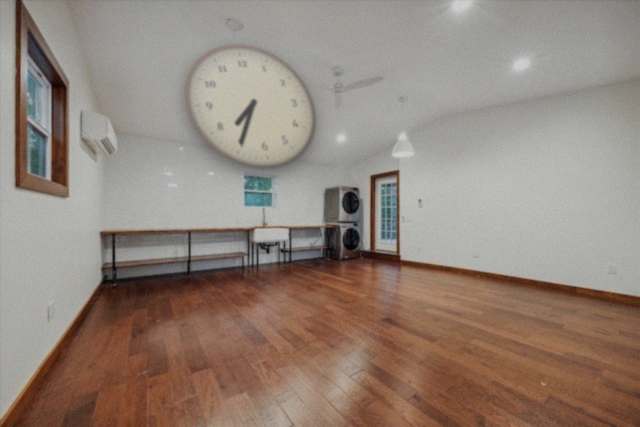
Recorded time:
7,35
